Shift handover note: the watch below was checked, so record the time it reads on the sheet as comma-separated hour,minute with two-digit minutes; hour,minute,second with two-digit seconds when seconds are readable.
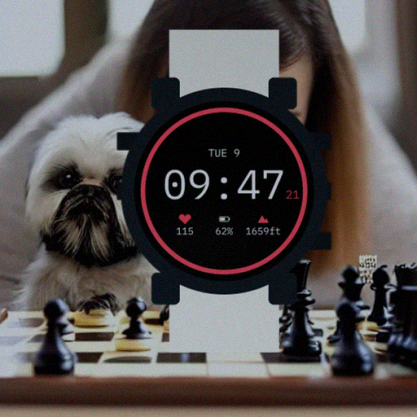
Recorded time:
9,47,21
